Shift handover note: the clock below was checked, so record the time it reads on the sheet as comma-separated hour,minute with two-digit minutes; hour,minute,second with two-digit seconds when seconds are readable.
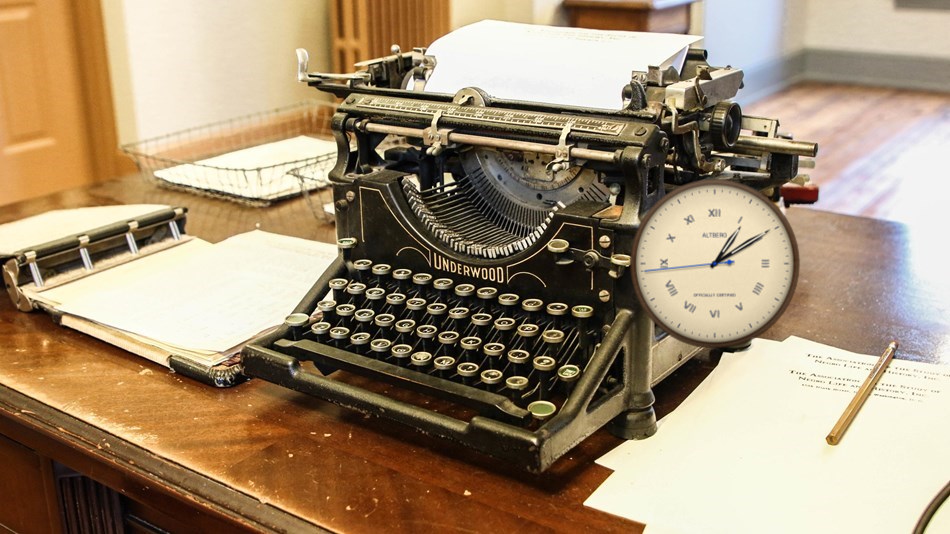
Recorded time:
1,09,44
